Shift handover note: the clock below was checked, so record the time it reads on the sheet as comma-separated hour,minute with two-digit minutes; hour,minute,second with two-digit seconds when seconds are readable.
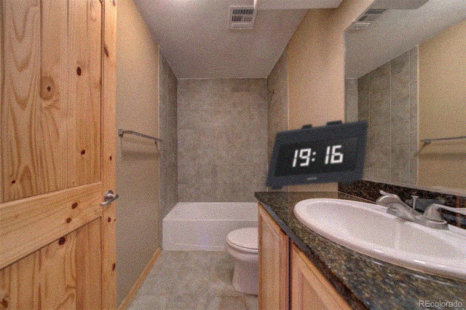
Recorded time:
19,16
